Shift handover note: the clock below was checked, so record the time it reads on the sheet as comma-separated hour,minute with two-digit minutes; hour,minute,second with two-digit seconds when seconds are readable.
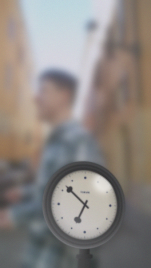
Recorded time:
6,52
